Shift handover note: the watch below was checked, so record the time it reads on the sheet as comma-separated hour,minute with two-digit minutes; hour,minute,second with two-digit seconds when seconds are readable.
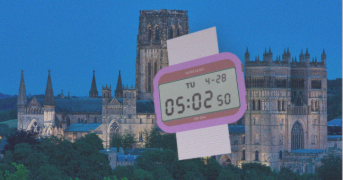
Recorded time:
5,02,50
